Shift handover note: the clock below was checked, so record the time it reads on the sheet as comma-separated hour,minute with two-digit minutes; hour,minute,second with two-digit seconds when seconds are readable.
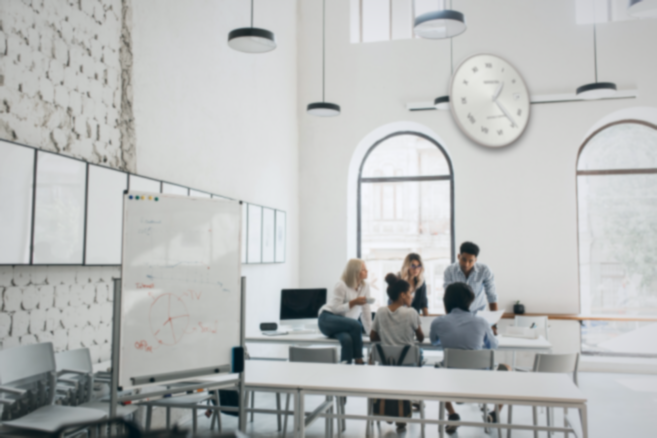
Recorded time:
1,24
